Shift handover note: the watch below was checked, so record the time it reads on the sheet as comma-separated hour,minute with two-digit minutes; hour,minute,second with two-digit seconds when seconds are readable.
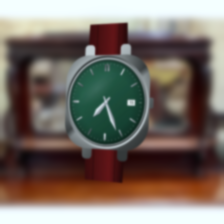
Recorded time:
7,26
